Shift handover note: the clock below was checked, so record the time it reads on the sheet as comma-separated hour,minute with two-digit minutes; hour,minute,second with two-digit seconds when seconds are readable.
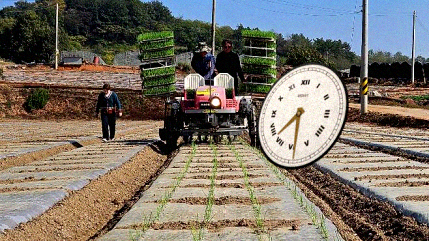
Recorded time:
7,29
